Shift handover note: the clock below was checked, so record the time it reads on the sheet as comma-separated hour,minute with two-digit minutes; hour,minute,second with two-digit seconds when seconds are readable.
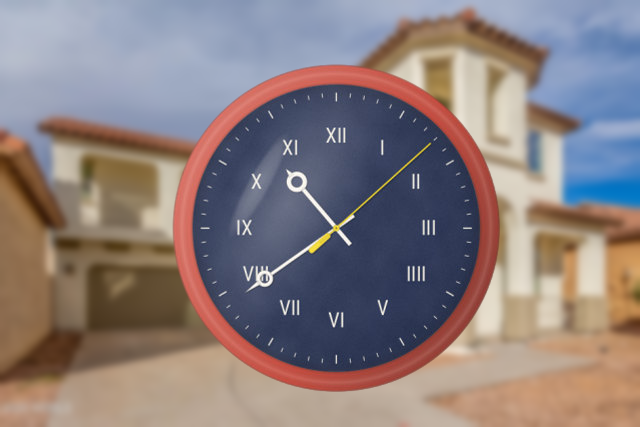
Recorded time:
10,39,08
